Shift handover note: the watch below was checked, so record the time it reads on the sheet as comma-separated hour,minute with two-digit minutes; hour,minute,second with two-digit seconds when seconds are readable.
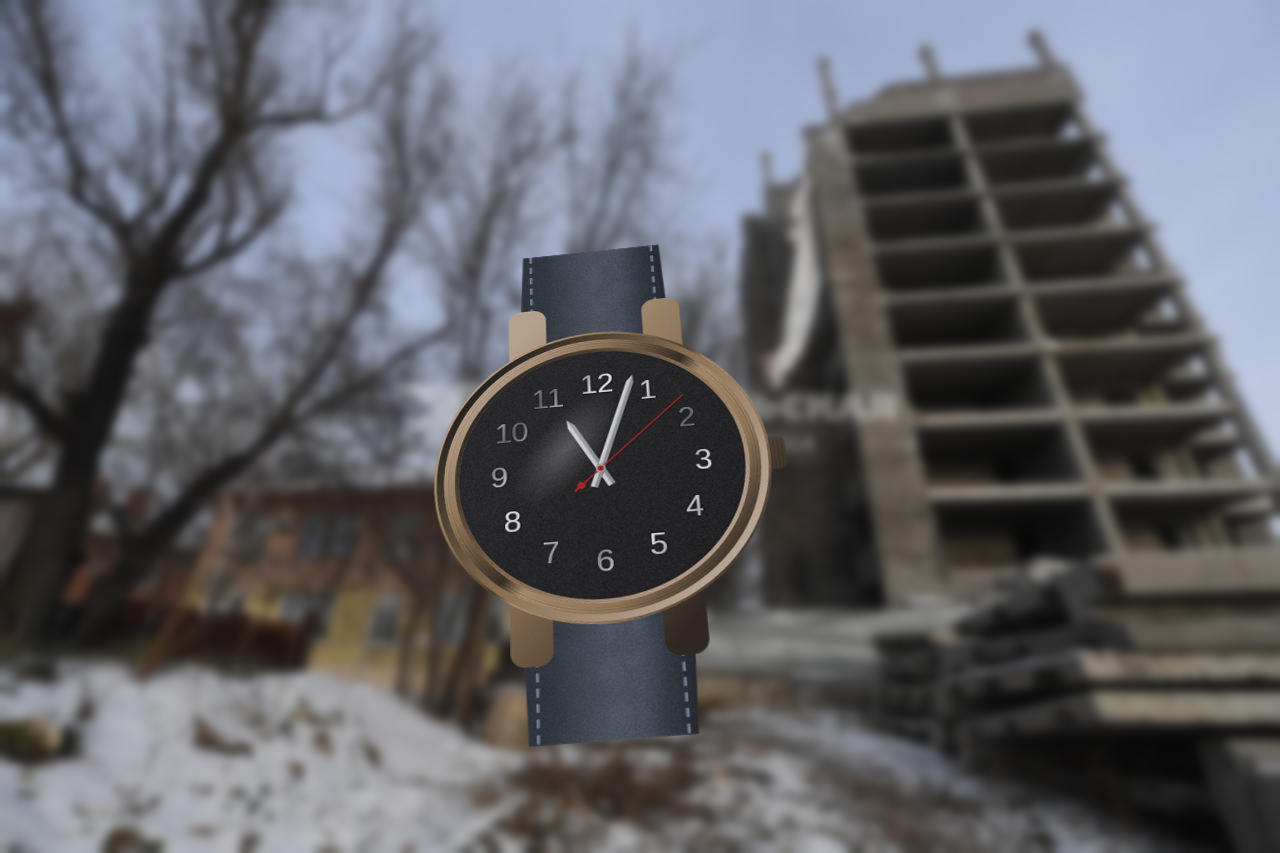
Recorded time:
11,03,08
